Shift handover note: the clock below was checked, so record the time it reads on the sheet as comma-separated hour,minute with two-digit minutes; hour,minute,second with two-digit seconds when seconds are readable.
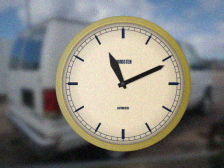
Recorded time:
11,11
